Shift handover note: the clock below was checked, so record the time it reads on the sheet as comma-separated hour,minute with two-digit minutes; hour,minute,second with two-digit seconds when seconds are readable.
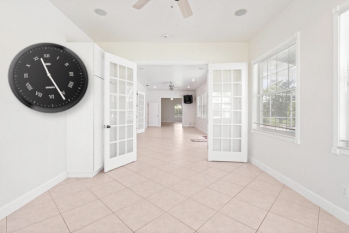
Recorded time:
11,26
